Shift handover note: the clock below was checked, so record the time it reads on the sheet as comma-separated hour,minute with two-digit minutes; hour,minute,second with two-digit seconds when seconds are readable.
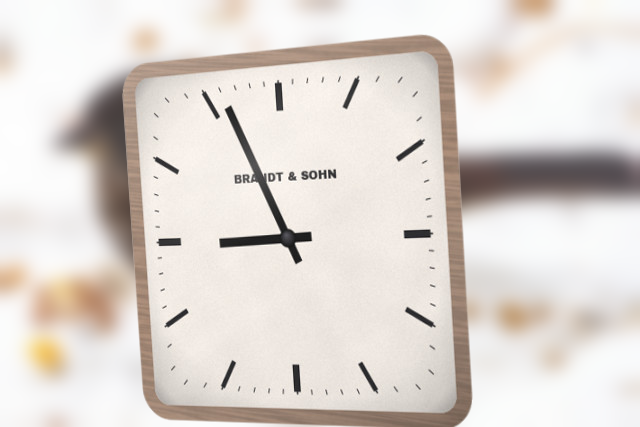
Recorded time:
8,56
